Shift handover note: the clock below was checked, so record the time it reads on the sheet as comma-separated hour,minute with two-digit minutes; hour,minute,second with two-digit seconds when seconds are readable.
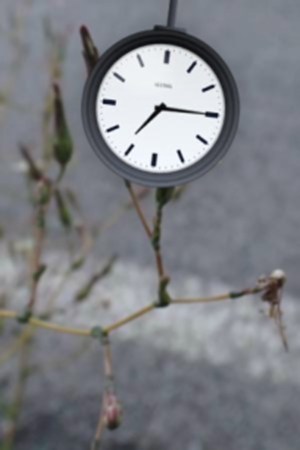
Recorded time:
7,15
